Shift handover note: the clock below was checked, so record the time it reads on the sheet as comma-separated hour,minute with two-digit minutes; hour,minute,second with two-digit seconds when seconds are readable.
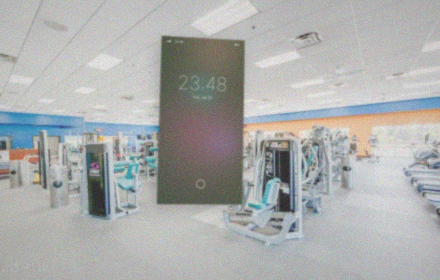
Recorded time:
23,48
